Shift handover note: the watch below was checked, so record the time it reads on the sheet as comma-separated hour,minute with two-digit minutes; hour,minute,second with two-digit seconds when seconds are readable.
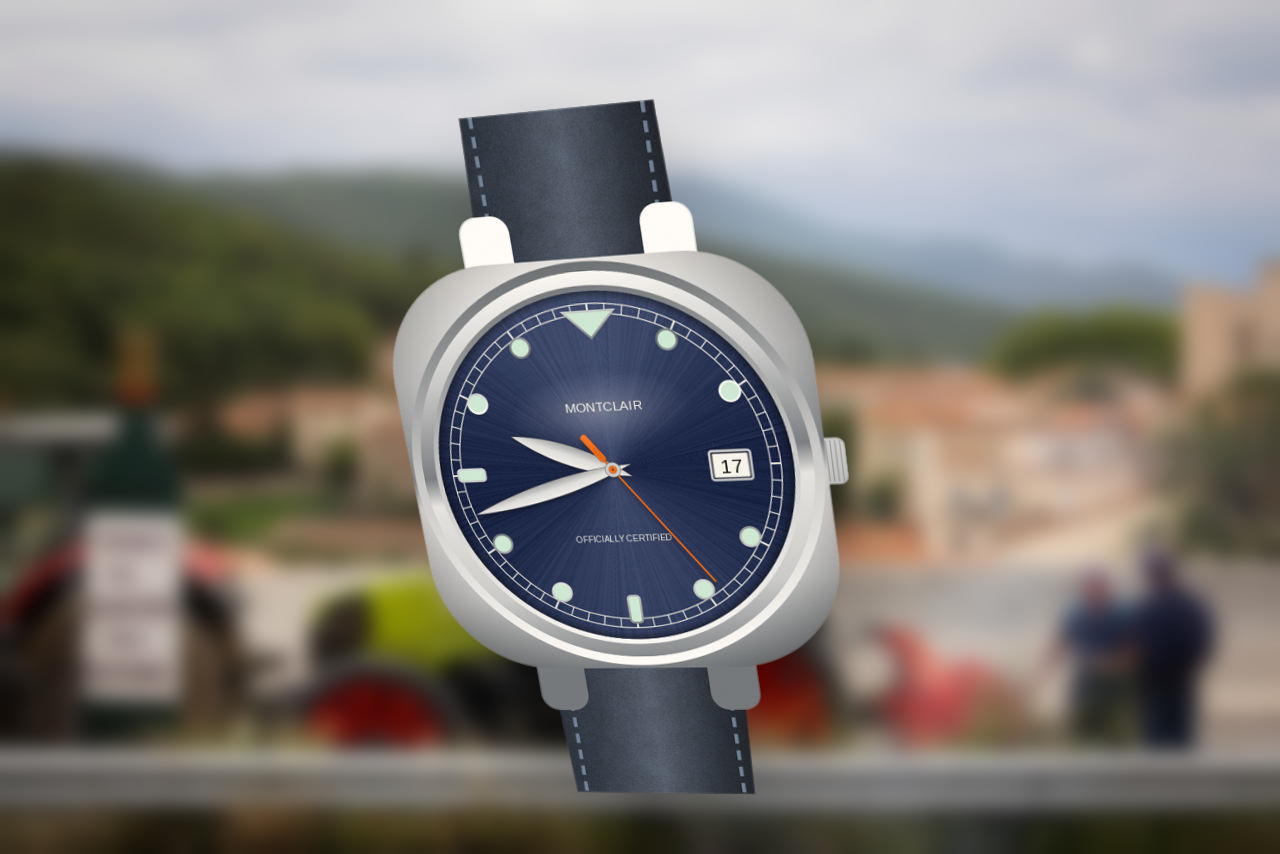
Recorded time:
9,42,24
